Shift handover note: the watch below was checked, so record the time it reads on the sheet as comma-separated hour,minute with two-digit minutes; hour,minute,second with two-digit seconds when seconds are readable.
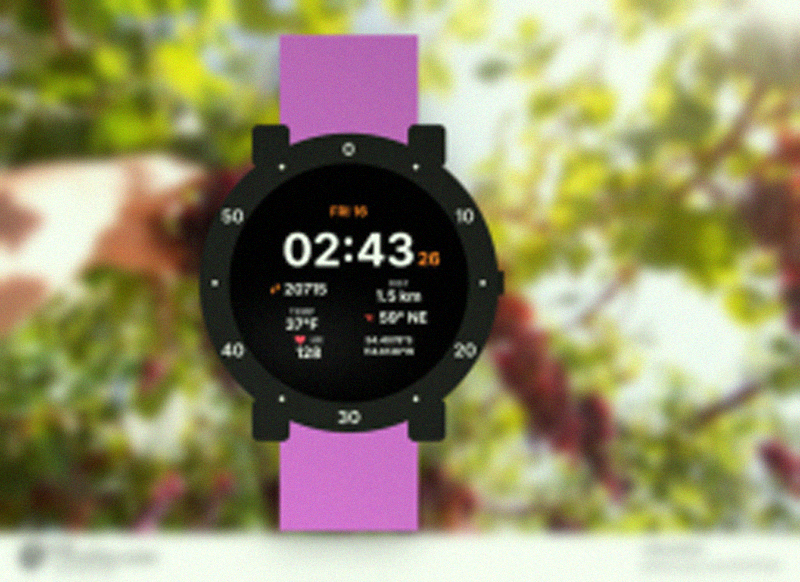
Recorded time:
2,43
